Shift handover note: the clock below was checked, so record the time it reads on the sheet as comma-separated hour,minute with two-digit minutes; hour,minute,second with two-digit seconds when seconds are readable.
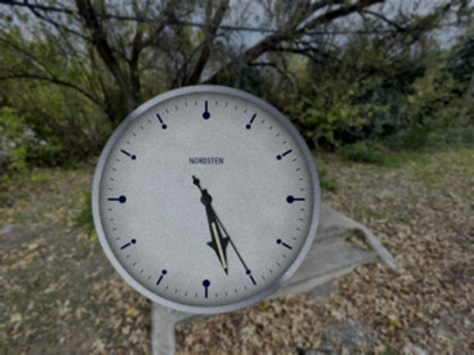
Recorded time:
5,27,25
